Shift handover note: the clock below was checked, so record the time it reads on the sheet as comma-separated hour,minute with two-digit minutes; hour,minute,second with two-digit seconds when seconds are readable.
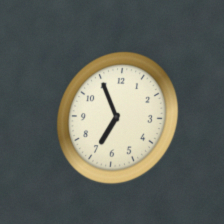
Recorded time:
6,55
